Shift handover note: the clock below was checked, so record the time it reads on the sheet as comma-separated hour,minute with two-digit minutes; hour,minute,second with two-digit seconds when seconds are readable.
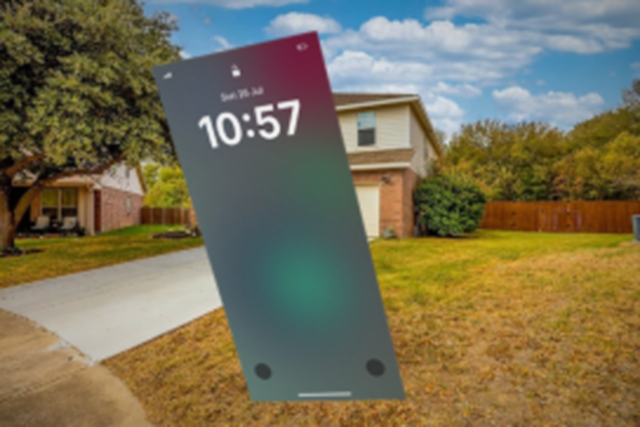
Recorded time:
10,57
